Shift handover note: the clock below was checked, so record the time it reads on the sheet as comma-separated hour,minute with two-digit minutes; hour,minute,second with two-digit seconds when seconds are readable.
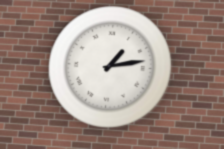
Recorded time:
1,13
